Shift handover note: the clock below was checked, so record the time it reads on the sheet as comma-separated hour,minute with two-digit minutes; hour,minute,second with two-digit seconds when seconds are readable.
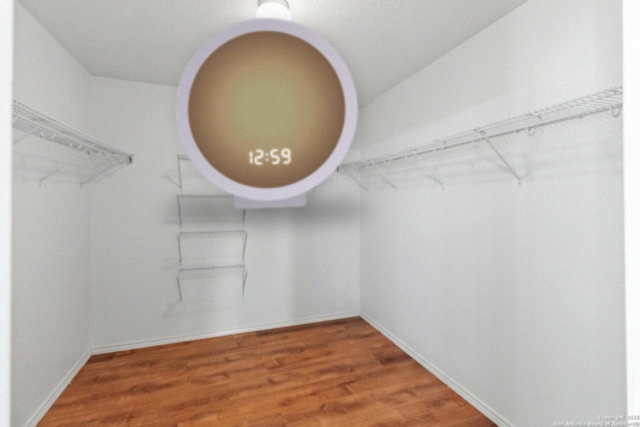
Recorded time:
12,59
